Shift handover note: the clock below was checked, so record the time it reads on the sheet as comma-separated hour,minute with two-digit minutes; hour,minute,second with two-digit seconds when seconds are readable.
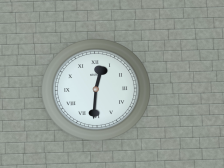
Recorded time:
12,31
